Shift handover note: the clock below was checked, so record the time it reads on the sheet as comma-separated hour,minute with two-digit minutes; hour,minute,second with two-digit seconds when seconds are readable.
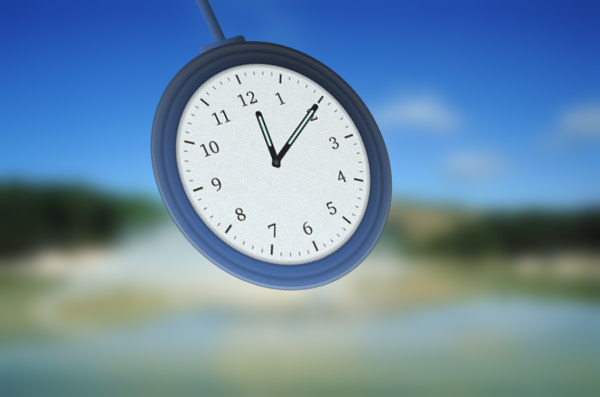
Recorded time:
12,10
